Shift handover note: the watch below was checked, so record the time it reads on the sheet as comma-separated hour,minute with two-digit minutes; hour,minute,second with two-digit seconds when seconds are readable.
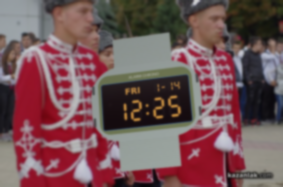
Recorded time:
12,25
